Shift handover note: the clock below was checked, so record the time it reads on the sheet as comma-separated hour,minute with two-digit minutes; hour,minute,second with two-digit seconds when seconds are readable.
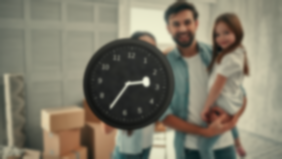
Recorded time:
2,35
